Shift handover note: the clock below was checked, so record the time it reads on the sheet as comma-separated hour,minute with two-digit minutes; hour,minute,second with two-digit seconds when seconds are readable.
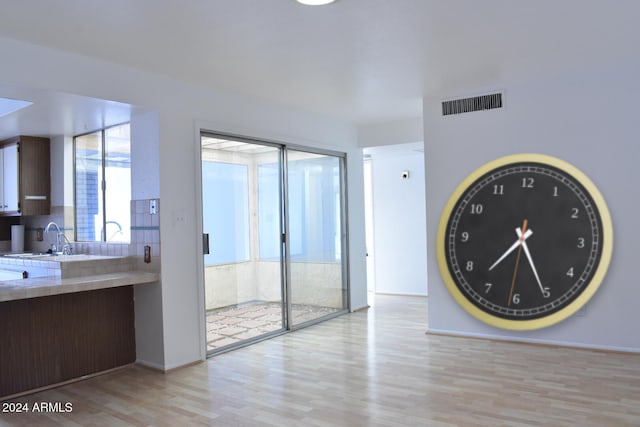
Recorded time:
7,25,31
